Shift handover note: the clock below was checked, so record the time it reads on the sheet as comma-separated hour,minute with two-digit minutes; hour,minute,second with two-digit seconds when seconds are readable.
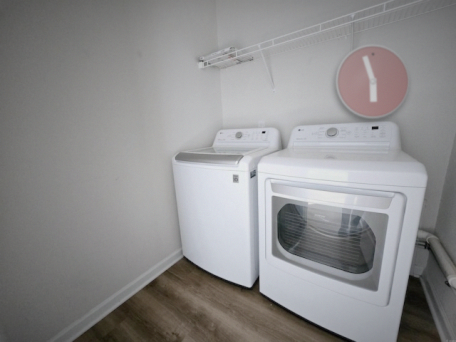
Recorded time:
5,57
